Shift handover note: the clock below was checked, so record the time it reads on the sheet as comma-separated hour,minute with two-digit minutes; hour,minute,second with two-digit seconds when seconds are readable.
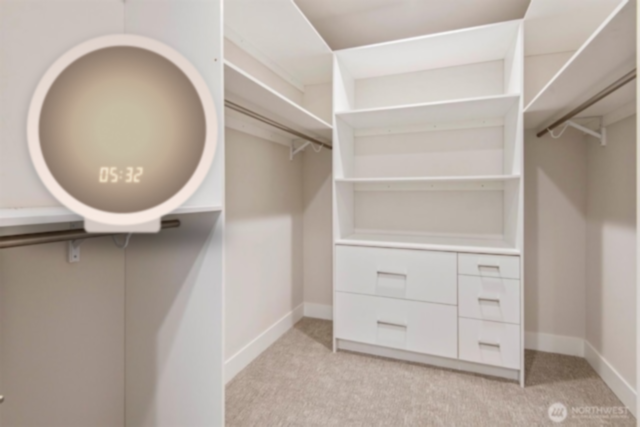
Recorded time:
5,32
